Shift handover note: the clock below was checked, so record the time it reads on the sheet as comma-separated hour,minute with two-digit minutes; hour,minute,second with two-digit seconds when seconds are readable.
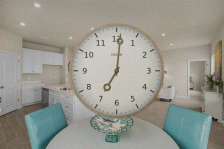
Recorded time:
7,01
